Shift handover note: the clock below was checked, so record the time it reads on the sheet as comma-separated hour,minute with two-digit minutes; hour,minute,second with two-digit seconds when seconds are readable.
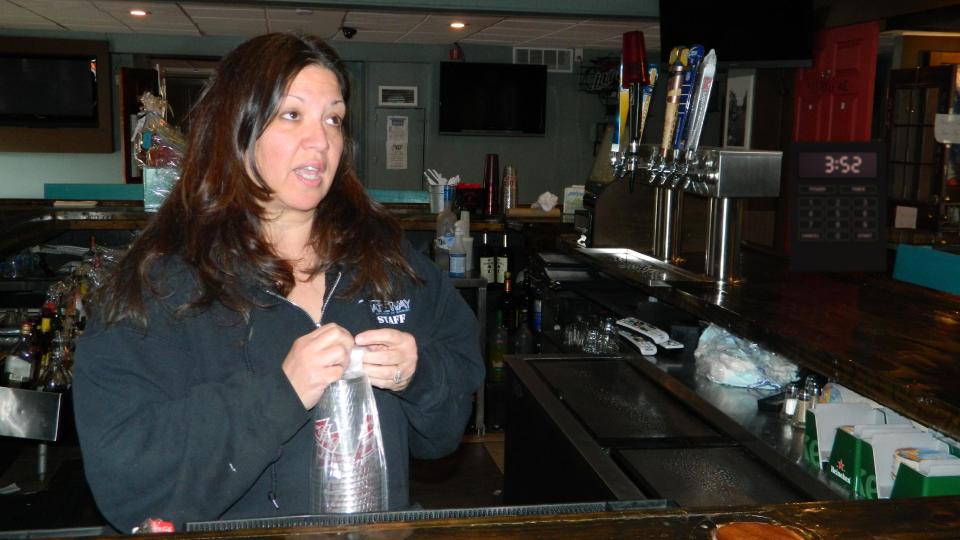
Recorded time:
3,52
